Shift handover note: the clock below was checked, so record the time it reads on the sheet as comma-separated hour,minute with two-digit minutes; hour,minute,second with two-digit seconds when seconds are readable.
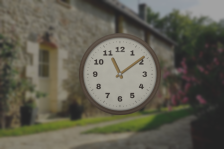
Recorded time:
11,09
